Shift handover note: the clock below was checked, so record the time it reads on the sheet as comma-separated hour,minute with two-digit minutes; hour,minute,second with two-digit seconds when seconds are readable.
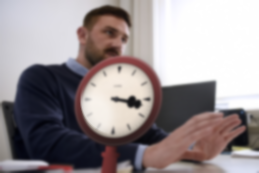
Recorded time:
3,17
